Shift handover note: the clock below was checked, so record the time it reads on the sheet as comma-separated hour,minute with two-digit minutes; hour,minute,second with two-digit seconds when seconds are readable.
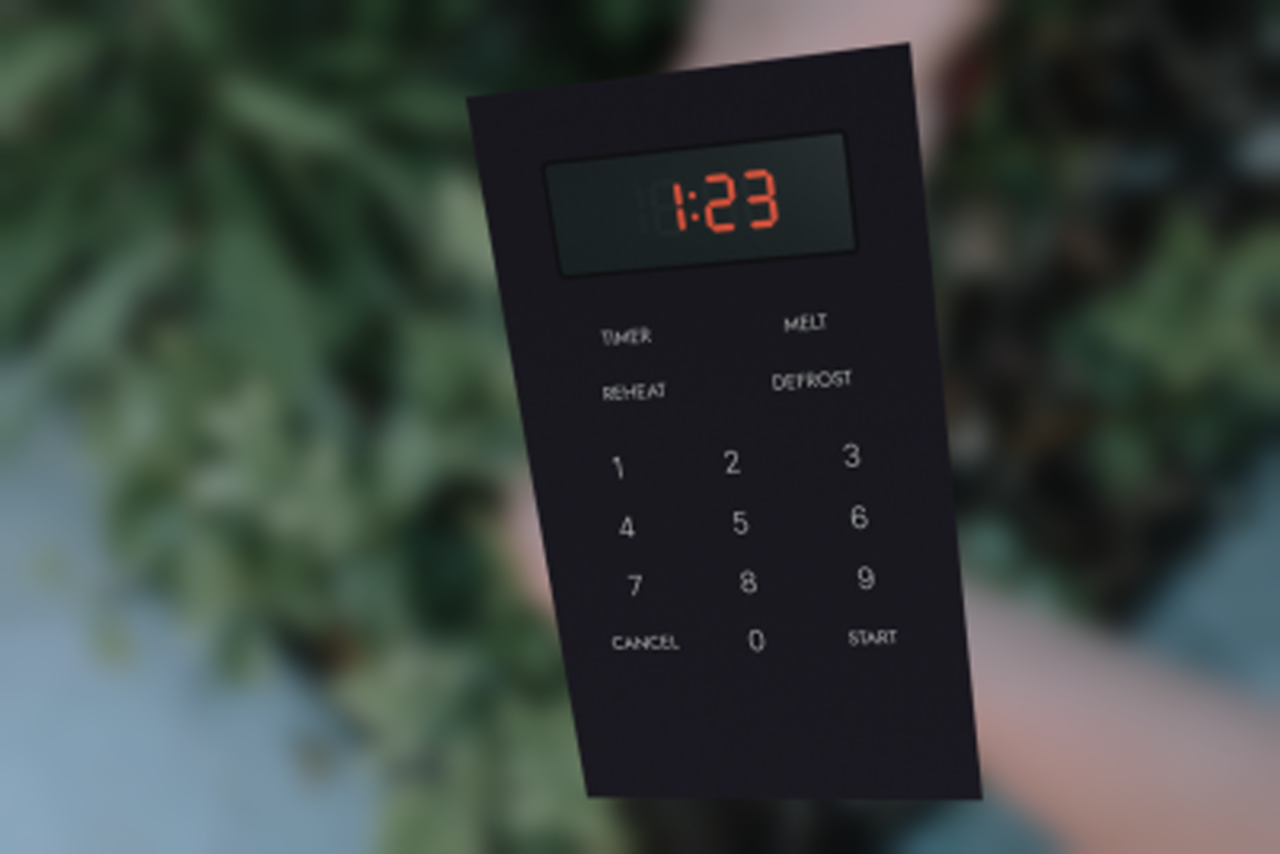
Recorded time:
1,23
